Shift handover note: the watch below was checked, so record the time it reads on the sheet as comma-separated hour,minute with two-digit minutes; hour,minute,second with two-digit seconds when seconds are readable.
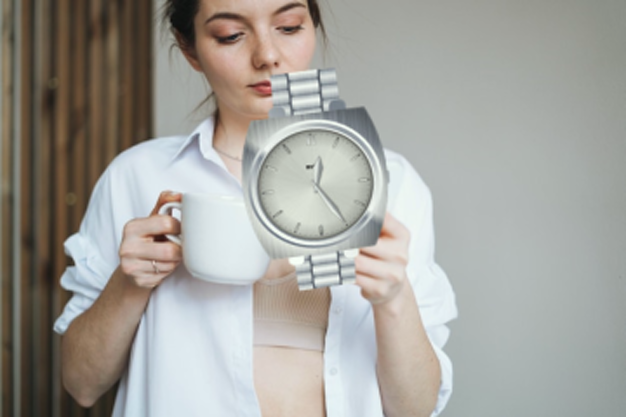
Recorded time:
12,25
